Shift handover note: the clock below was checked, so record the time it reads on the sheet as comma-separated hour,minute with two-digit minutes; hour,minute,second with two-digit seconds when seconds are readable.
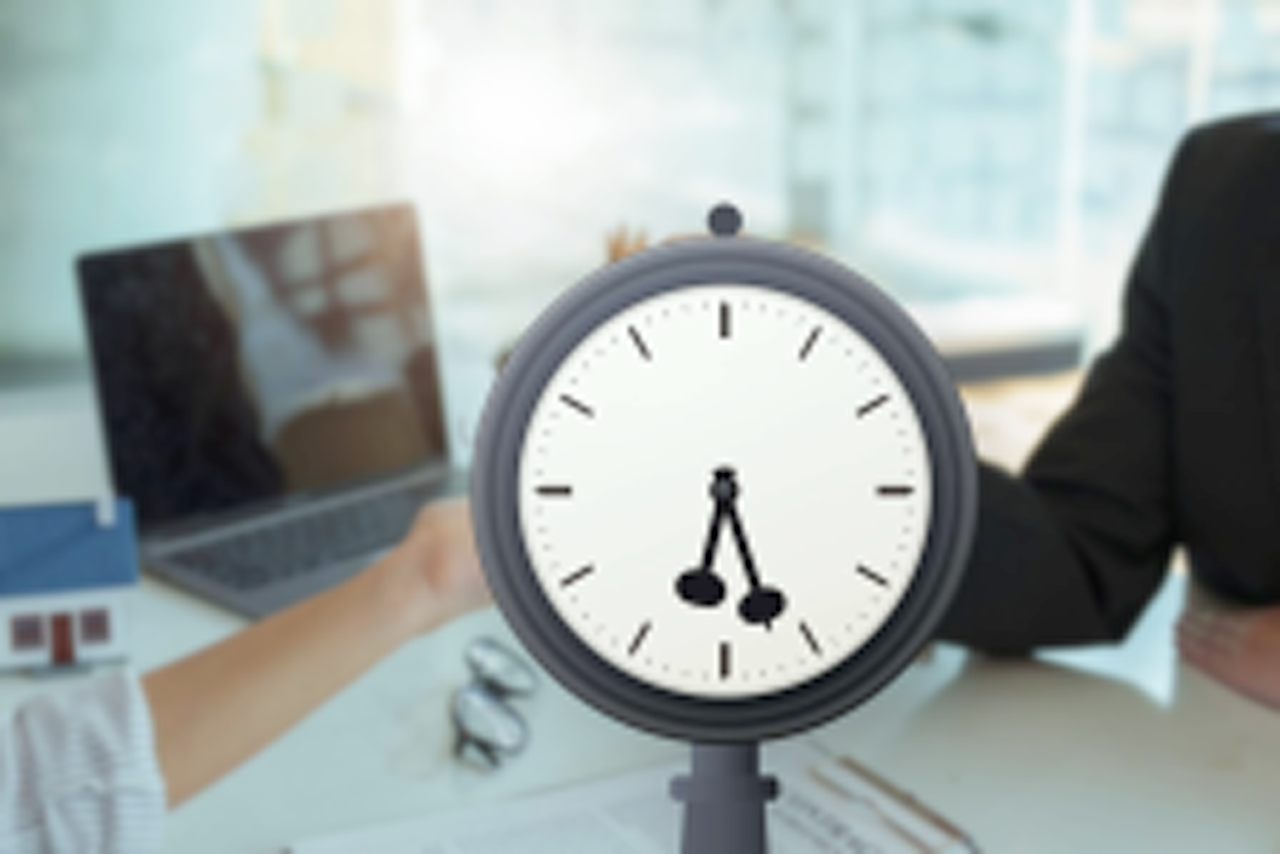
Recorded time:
6,27
